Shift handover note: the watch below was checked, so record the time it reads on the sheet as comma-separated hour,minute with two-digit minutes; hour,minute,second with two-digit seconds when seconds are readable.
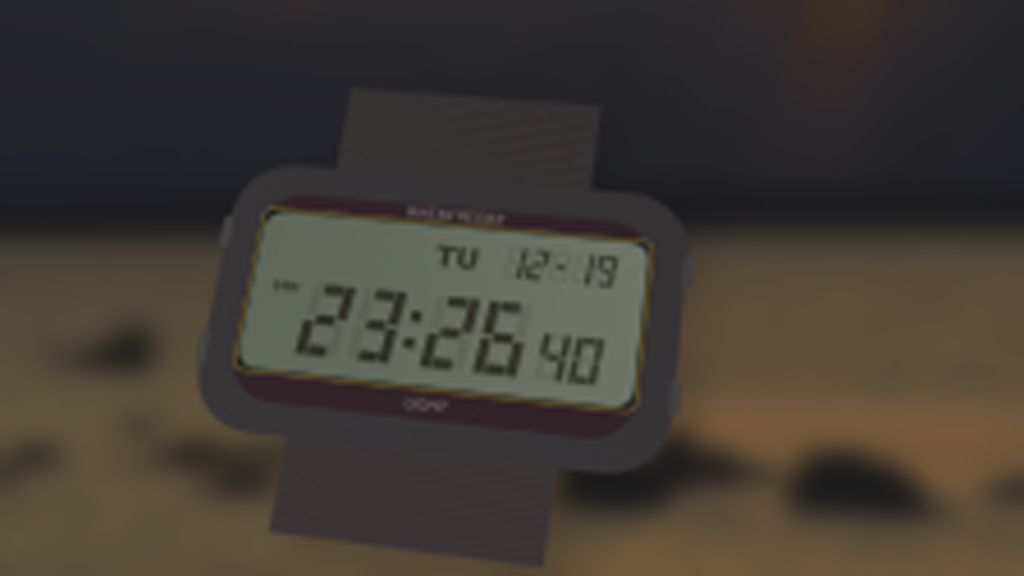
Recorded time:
23,26,40
